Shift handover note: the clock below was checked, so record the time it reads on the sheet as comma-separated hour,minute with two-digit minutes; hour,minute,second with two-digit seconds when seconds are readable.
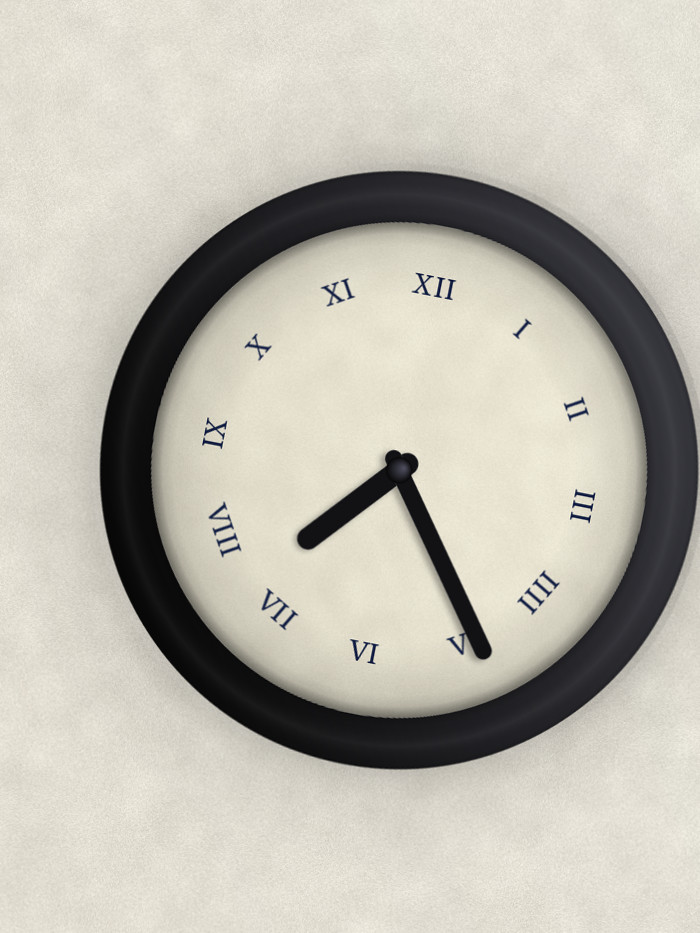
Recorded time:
7,24
